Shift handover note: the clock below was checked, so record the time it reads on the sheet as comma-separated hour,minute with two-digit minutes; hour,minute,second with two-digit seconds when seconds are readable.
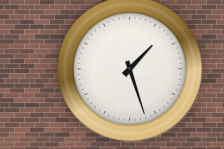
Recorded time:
1,27
